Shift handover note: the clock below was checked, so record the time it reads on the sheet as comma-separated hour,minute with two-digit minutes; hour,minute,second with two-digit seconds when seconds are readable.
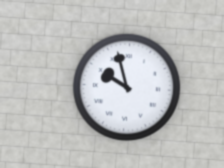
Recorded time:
9,57
